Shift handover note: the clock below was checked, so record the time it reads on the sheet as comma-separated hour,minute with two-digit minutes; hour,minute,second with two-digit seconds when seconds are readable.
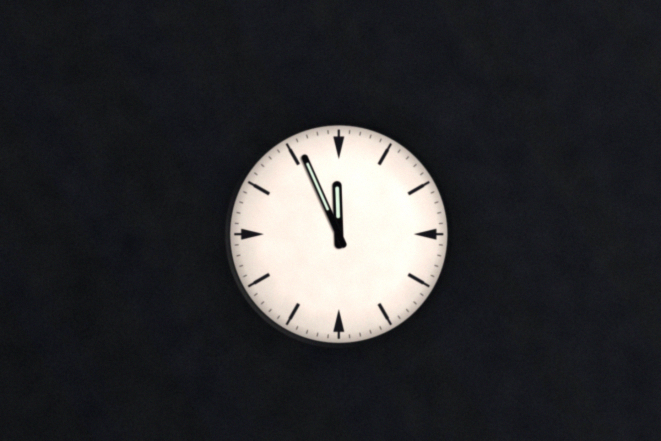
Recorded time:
11,56
